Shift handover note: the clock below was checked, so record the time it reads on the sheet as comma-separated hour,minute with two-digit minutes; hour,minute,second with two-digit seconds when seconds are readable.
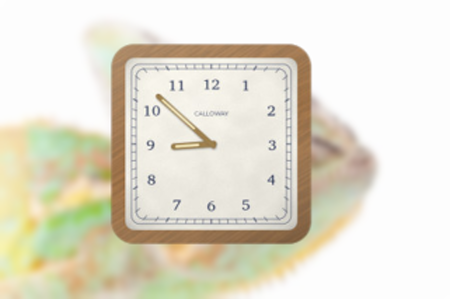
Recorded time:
8,52
